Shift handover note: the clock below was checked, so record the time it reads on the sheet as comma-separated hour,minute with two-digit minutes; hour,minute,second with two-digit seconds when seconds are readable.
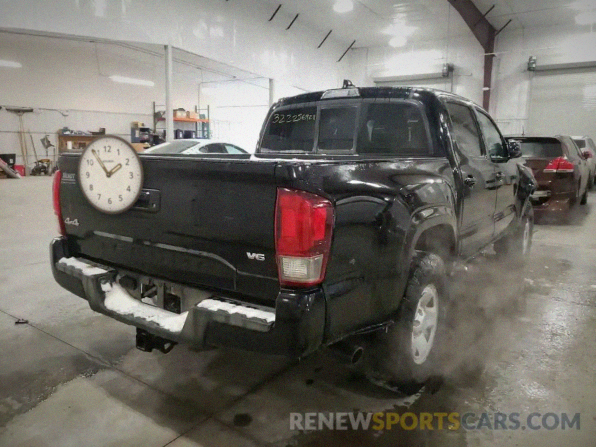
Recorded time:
1,54
